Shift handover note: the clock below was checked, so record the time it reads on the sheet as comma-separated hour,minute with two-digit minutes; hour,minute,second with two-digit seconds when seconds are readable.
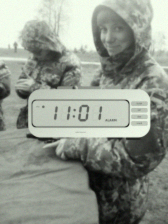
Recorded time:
11,01
